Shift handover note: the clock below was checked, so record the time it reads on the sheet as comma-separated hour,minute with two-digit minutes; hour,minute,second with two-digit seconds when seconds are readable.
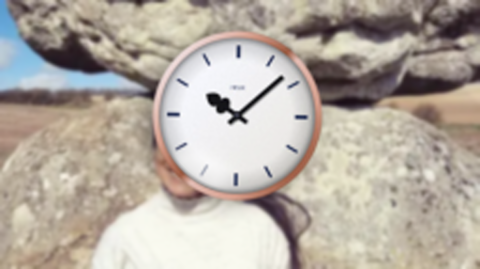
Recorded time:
10,08
